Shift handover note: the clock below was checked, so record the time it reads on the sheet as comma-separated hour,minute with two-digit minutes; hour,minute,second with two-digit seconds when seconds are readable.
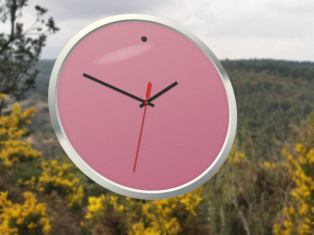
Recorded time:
1,48,32
